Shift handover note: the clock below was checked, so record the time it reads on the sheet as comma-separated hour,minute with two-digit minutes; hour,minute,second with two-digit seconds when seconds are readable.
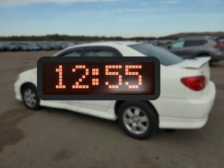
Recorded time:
12,55
